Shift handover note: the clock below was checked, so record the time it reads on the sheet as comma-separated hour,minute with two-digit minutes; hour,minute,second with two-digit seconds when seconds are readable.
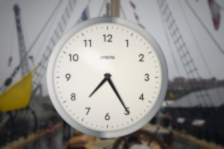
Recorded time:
7,25
